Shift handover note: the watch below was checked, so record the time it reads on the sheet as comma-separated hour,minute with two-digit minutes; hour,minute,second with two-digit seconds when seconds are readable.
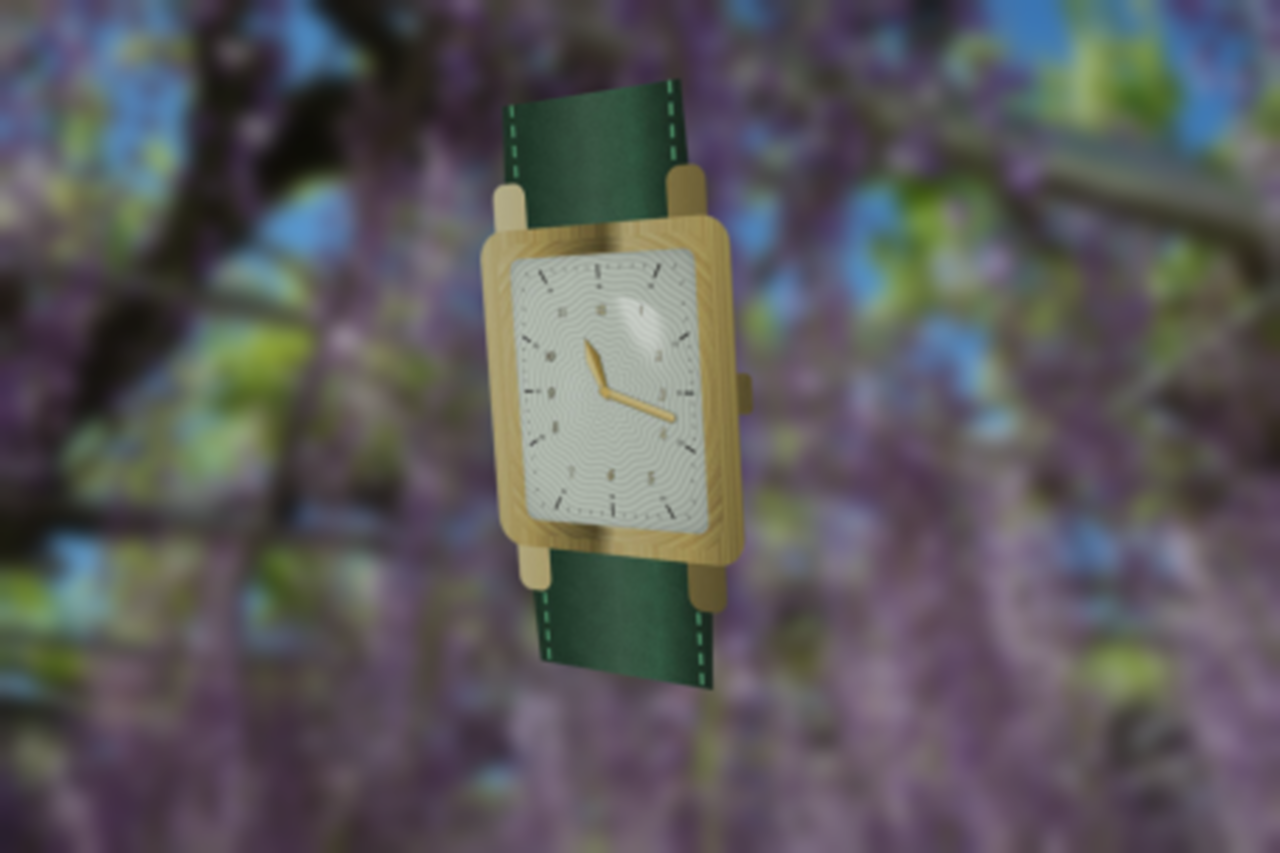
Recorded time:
11,18
